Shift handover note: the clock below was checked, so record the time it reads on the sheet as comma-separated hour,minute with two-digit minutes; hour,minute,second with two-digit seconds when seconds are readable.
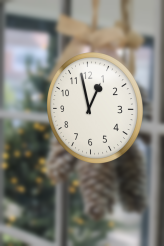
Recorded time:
12,58
